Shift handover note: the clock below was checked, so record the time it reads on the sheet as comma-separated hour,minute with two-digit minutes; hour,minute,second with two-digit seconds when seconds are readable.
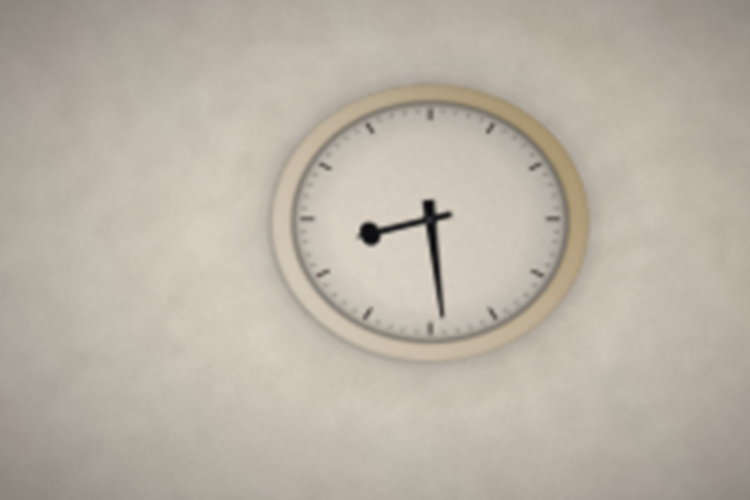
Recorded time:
8,29
